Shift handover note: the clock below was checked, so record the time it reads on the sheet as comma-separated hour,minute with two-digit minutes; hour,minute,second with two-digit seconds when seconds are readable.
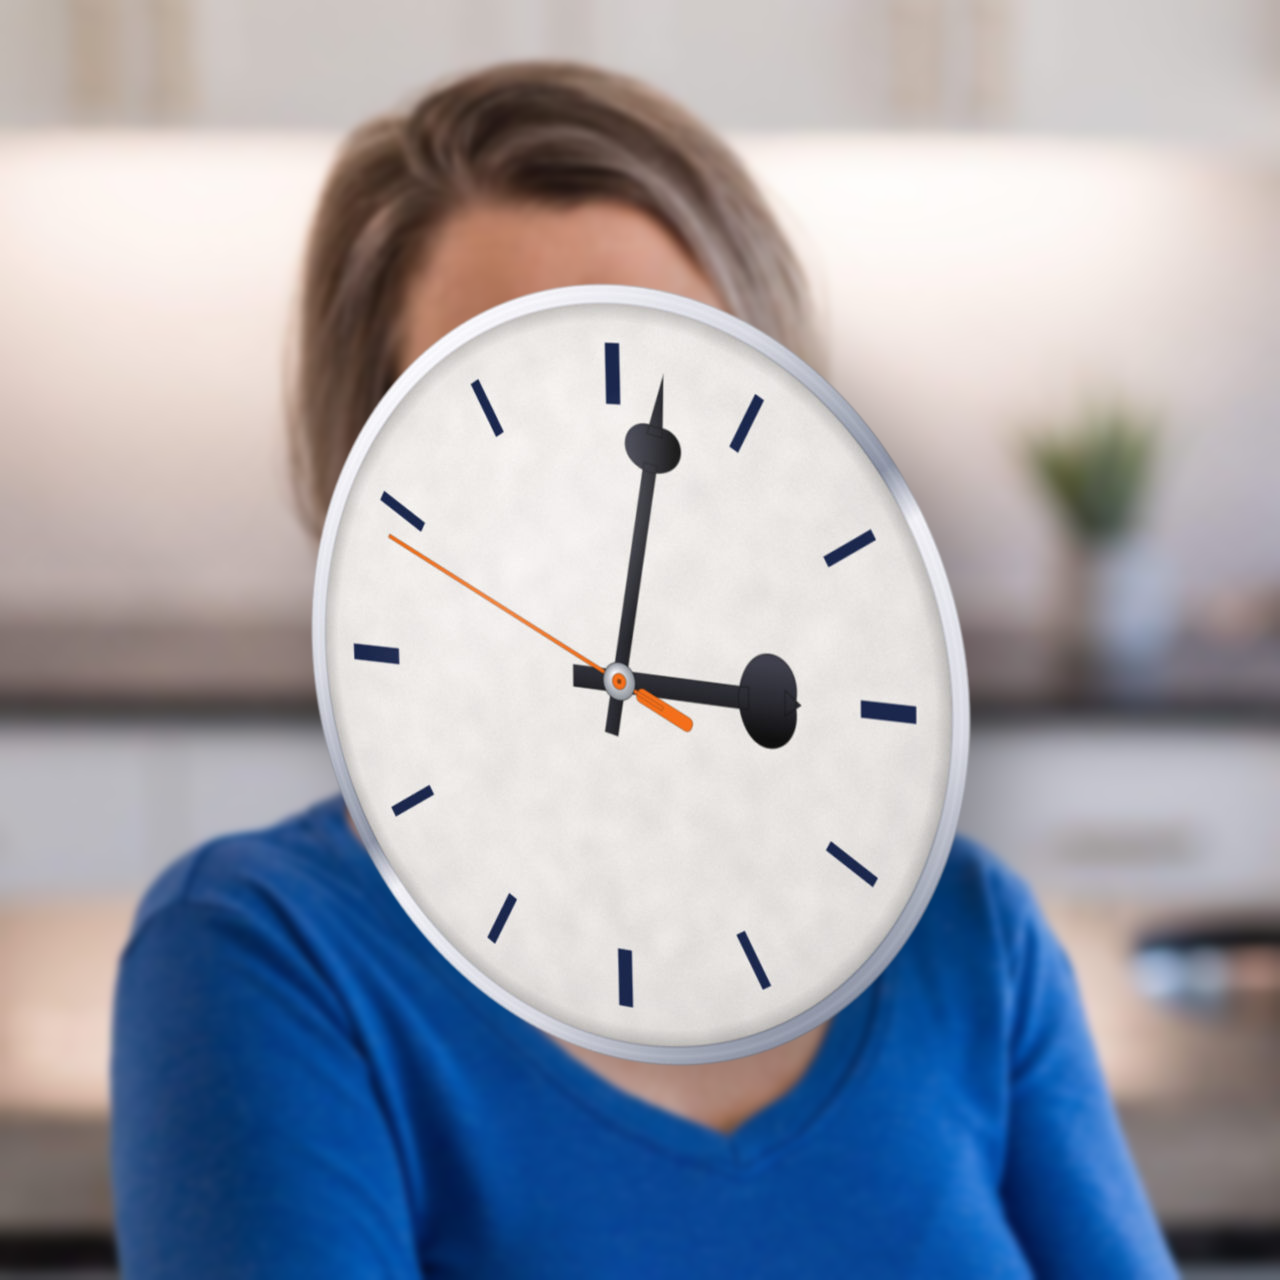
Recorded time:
3,01,49
